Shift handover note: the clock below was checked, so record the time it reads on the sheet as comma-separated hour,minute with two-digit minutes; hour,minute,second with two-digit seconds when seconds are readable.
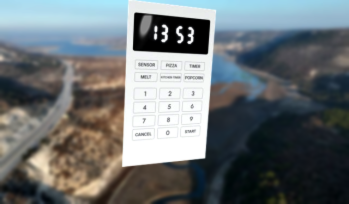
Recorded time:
13,53
